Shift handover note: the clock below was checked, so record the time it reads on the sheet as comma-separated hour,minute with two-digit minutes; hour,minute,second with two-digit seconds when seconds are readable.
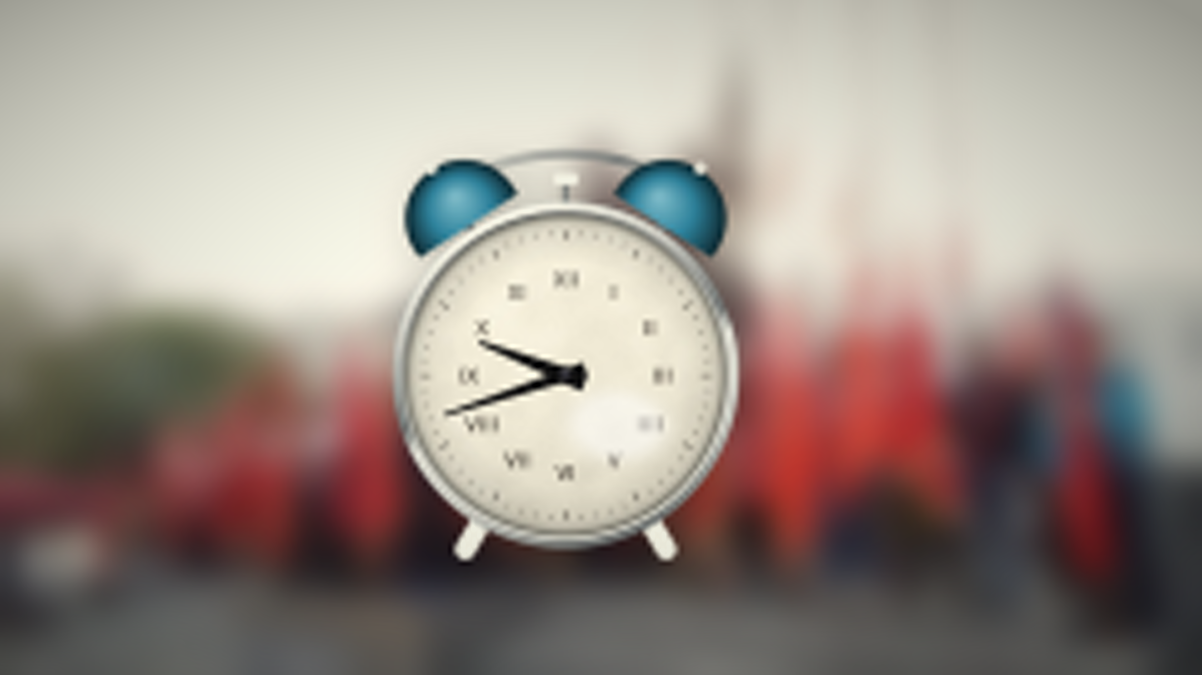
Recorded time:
9,42
